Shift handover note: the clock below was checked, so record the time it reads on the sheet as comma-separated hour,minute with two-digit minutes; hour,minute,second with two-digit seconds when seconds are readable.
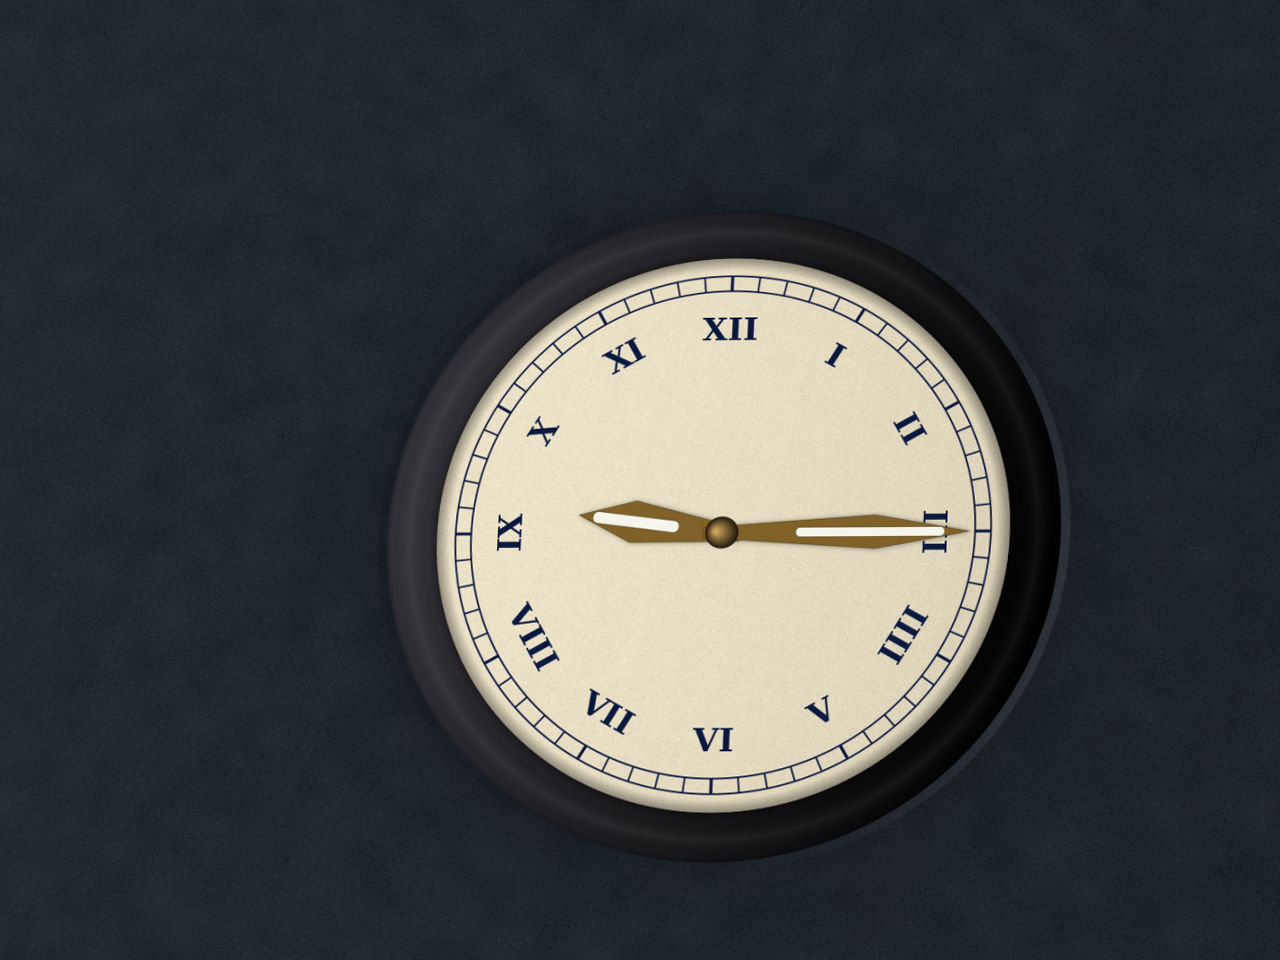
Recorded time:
9,15
